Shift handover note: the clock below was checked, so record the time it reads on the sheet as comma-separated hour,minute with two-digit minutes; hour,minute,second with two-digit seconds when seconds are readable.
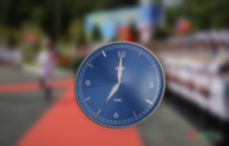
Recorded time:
7,00
